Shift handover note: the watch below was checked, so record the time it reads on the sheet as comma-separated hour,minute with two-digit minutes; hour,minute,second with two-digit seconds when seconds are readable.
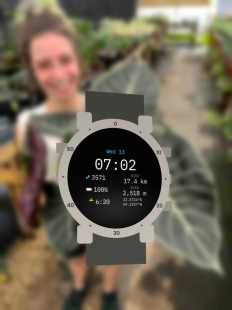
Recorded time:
7,02
